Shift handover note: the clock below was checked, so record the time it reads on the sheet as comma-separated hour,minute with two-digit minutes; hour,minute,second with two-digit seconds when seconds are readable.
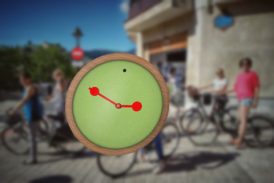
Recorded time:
2,49
